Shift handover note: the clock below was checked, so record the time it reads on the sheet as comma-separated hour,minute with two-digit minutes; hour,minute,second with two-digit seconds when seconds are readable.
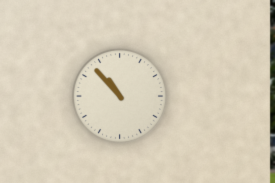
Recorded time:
10,53
